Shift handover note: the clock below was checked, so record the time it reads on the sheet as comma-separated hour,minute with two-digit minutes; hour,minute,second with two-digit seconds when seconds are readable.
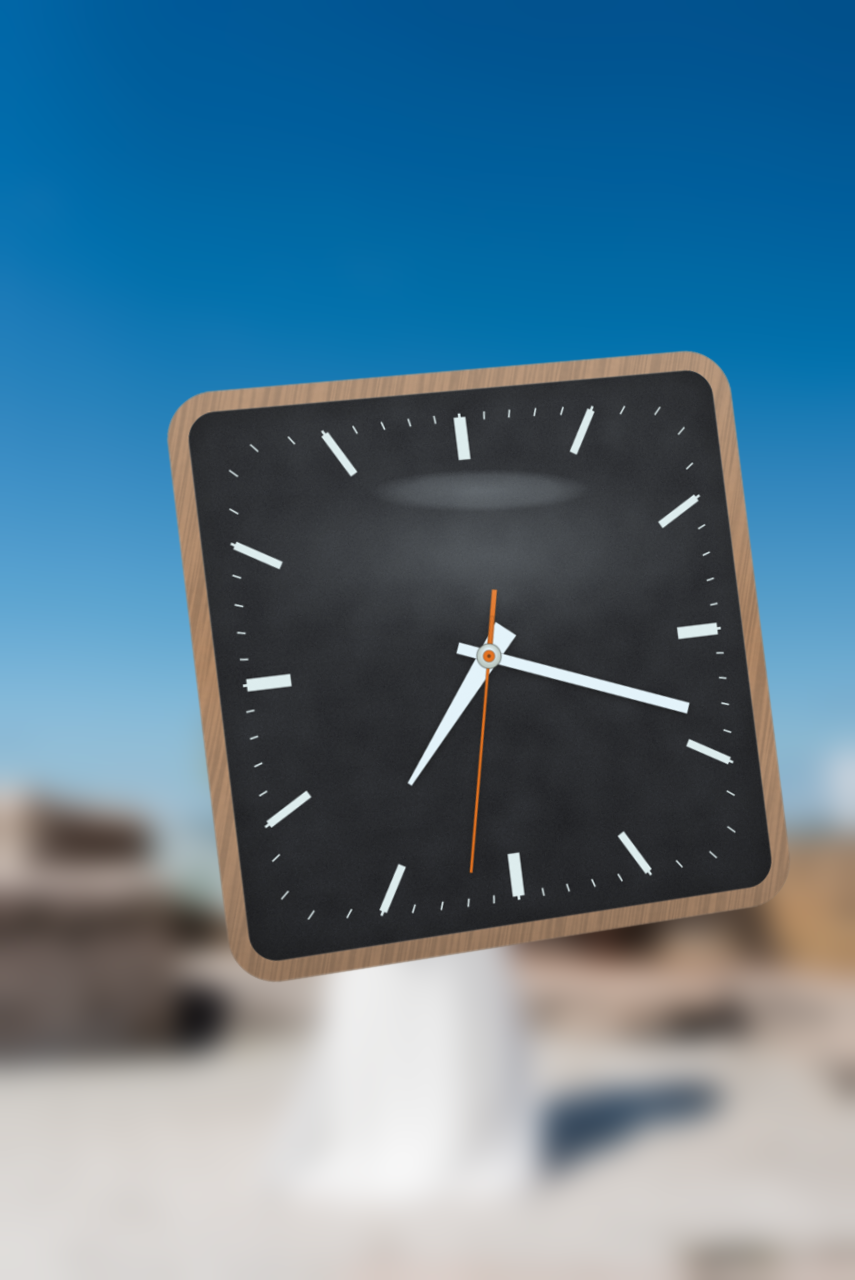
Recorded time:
7,18,32
